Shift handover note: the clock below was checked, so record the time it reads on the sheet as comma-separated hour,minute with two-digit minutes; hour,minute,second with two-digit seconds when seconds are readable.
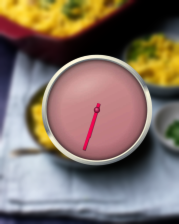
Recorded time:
6,33
